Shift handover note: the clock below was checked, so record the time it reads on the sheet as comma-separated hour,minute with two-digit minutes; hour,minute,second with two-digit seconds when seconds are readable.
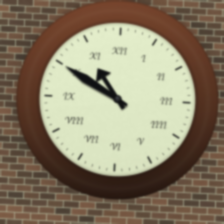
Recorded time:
10,50
